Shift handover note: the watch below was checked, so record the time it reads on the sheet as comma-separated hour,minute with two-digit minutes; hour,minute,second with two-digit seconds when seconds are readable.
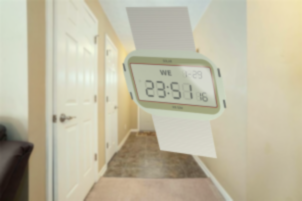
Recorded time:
23,51
